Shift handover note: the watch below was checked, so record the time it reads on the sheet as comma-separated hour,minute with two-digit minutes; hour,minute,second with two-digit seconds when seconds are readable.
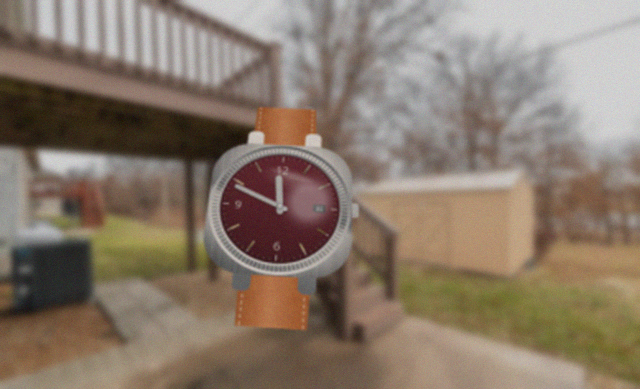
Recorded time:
11,49
